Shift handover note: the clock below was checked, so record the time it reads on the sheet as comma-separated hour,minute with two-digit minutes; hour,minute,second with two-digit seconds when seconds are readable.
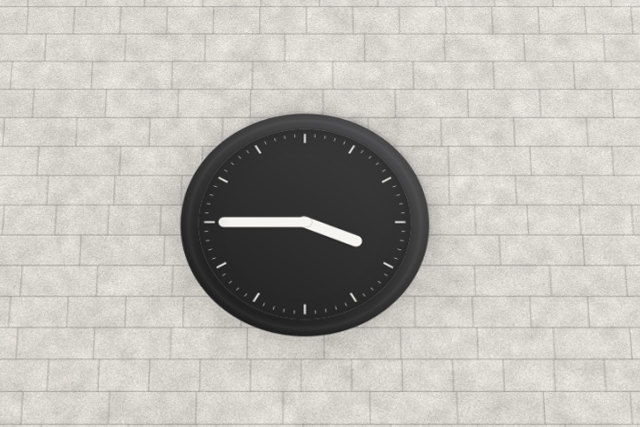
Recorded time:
3,45
